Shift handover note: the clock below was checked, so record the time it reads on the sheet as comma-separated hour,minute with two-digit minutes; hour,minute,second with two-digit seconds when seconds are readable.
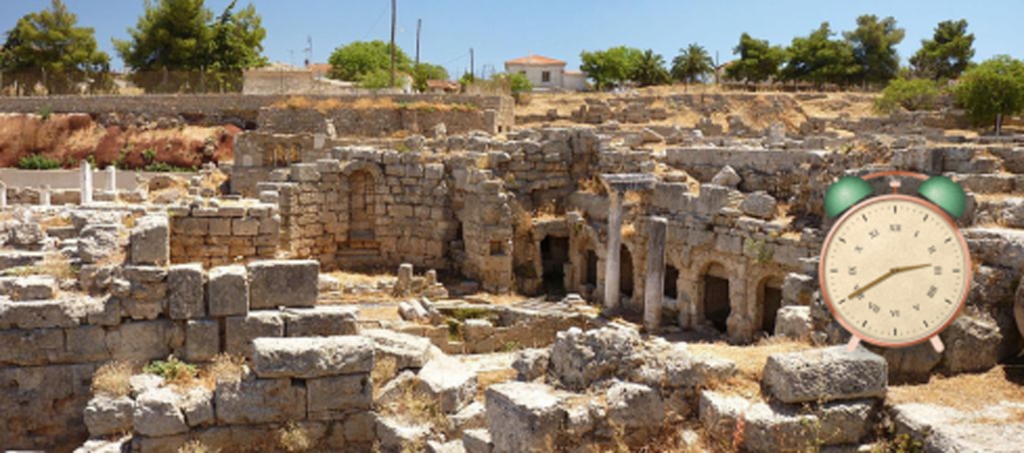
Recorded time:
2,40
